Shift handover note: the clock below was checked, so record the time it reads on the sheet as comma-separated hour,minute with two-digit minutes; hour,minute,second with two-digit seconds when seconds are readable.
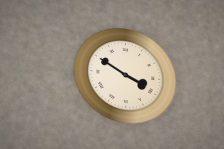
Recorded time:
3,50
